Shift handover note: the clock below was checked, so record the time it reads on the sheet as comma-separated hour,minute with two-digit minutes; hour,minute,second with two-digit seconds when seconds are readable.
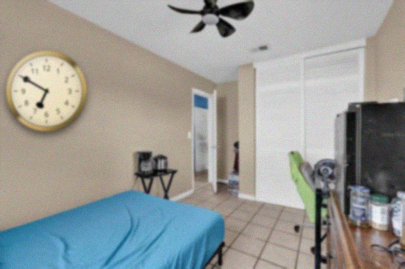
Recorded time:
6,50
